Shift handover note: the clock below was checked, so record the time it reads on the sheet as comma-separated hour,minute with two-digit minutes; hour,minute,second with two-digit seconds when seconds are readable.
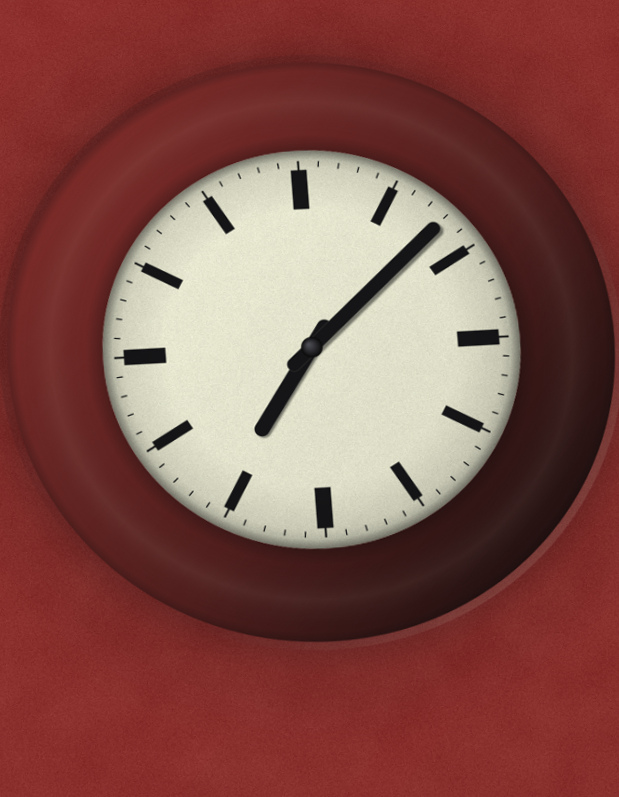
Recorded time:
7,08
